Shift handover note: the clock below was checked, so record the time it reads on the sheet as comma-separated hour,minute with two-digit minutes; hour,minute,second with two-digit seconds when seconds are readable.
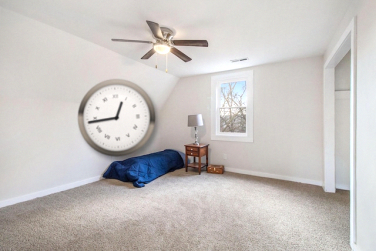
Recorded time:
12,44
